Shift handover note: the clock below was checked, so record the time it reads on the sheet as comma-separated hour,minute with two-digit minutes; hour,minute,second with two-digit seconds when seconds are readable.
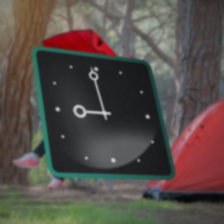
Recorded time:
8,59
